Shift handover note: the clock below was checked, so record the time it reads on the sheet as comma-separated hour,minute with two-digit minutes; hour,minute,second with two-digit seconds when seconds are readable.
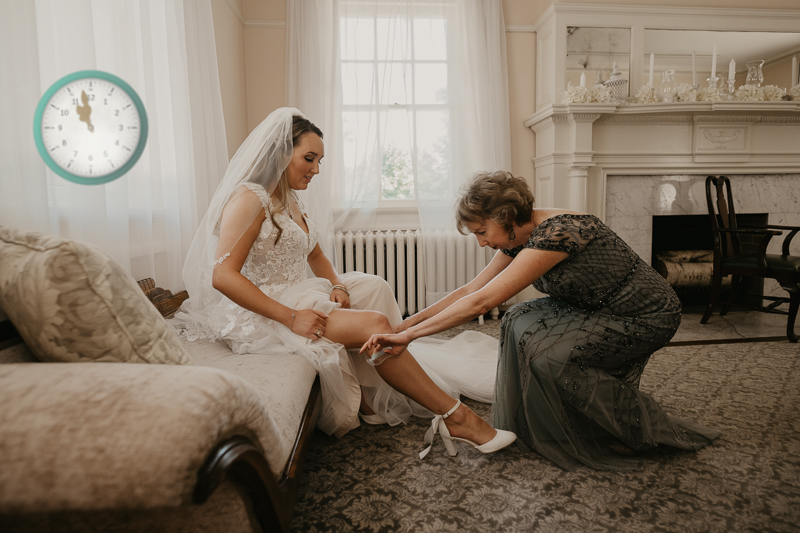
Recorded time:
10,58
